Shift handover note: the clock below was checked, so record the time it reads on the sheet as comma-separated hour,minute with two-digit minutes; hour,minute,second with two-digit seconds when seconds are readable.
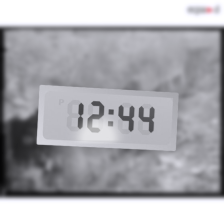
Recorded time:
12,44
